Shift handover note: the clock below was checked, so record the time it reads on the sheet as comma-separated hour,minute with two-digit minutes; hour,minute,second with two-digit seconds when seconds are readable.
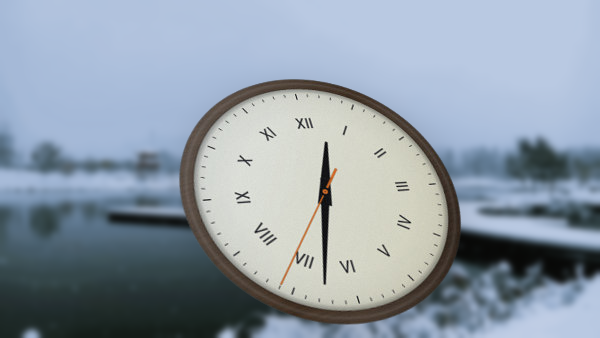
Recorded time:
12,32,36
